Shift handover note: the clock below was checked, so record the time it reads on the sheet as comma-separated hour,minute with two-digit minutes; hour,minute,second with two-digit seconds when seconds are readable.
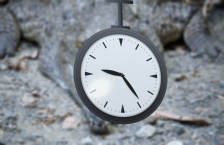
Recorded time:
9,24
